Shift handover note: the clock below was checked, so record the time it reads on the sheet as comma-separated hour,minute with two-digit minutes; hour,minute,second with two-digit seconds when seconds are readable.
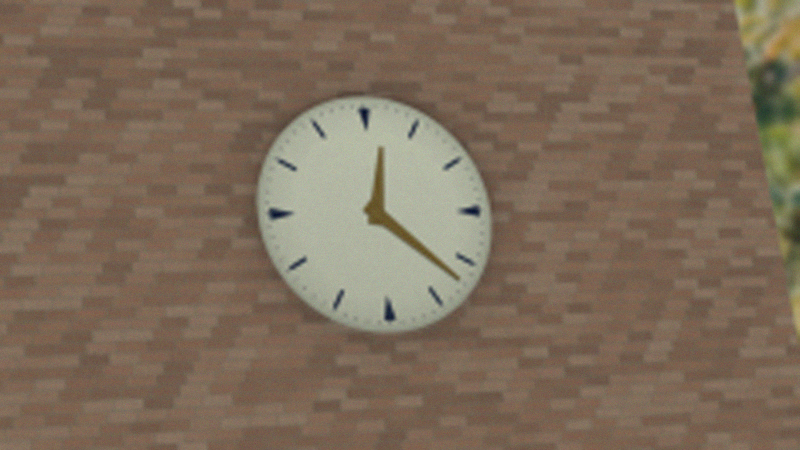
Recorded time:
12,22
